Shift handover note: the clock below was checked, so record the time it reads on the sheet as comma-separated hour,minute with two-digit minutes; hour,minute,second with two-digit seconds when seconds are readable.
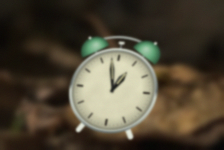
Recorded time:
12,58
